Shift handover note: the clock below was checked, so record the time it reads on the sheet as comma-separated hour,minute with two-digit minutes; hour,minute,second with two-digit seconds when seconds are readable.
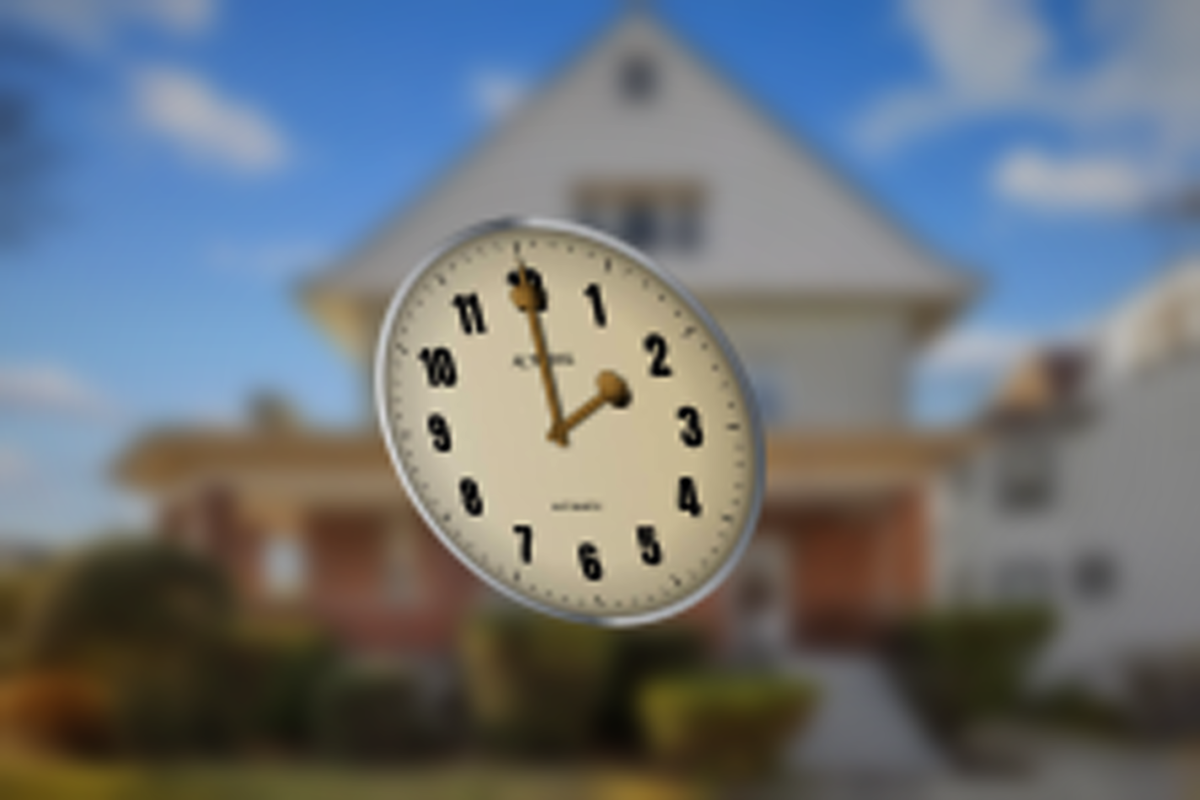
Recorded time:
2,00
